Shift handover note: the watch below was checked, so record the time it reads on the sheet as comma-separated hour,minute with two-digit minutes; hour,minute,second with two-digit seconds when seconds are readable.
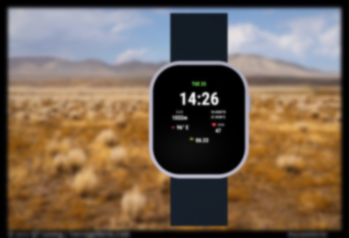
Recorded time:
14,26
